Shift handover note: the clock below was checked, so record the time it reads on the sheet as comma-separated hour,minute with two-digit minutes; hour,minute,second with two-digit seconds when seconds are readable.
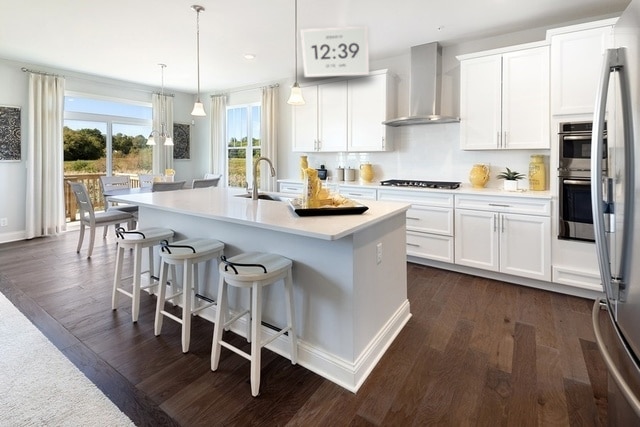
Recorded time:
12,39
